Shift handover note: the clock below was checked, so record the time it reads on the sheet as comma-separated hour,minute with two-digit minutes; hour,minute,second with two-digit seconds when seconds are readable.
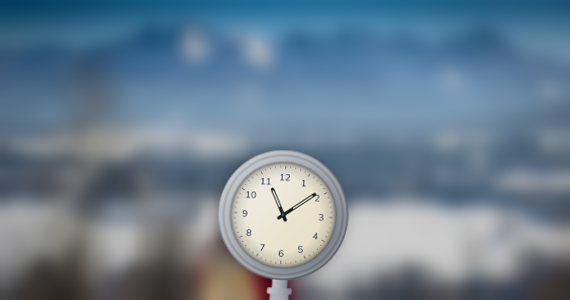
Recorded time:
11,09
